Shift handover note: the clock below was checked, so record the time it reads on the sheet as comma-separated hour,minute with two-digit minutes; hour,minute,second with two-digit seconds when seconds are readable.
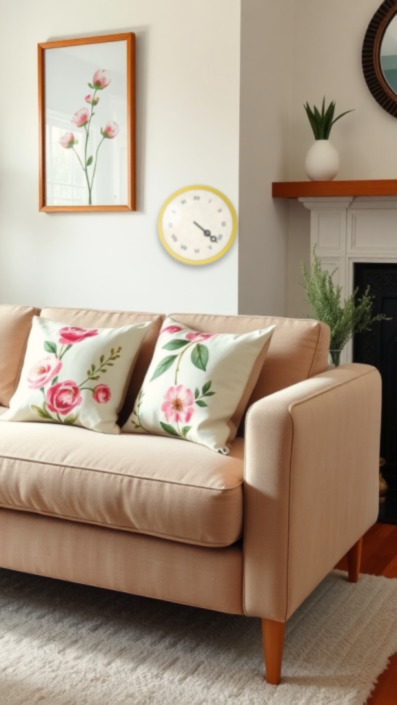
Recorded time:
4,22
